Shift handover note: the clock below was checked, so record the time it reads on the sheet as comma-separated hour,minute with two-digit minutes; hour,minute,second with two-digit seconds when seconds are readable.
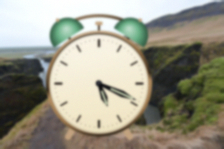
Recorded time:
5,19
